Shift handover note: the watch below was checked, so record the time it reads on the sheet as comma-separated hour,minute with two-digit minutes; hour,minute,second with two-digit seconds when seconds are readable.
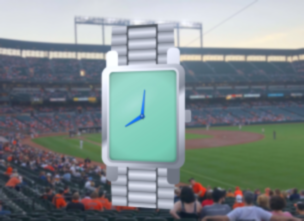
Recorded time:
8,01
